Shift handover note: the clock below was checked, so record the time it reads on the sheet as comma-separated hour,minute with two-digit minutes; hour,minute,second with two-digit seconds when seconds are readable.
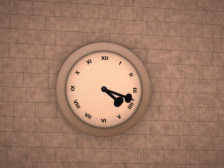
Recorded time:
4,18
